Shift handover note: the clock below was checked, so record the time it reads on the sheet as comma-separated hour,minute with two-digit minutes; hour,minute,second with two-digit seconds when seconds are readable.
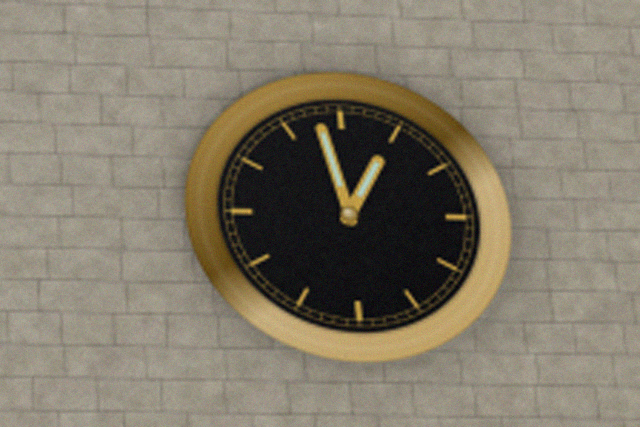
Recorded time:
12,58
